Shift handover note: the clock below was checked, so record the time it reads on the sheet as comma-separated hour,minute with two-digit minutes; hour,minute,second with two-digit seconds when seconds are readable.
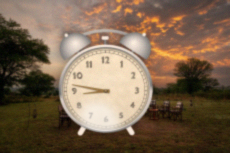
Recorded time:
8,47
